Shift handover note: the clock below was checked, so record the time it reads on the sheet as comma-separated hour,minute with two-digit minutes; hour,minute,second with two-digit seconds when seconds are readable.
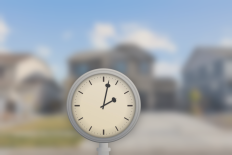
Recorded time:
2,02
